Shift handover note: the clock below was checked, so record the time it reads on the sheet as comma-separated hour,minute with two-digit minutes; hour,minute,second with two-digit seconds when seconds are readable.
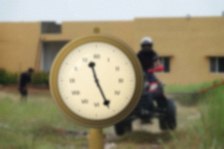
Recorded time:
11,26
